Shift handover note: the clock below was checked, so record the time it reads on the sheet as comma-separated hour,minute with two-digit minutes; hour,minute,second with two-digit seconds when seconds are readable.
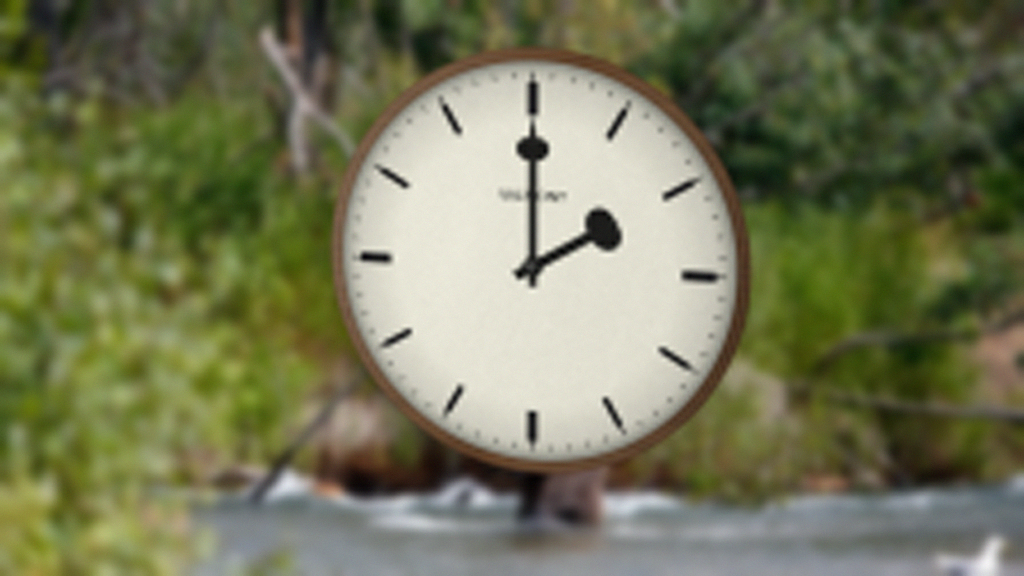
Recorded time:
2,00
